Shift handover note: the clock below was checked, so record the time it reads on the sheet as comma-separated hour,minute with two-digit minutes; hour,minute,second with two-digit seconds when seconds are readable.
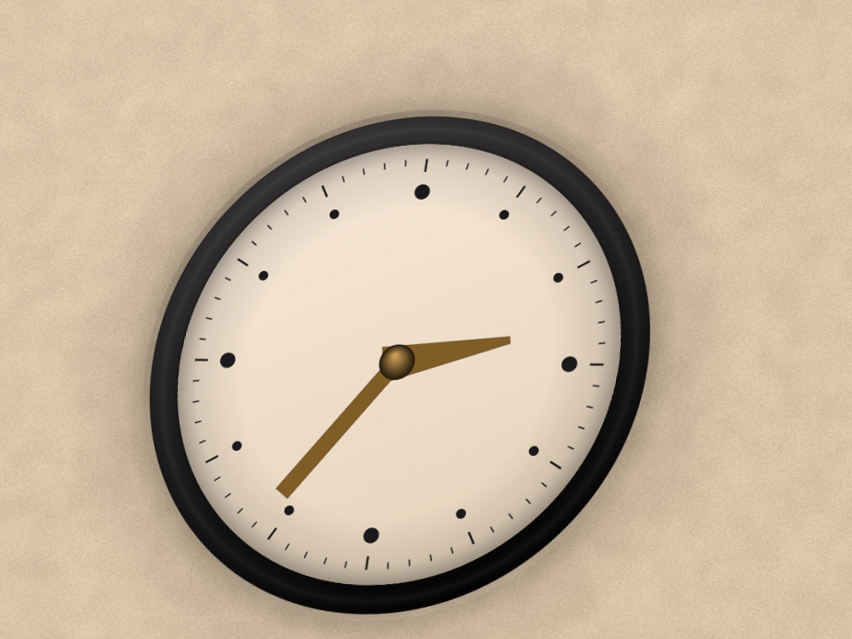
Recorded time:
2,36
